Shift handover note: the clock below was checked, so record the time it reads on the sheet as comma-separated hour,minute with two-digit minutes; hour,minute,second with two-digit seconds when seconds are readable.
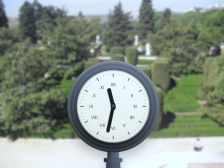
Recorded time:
11,32
